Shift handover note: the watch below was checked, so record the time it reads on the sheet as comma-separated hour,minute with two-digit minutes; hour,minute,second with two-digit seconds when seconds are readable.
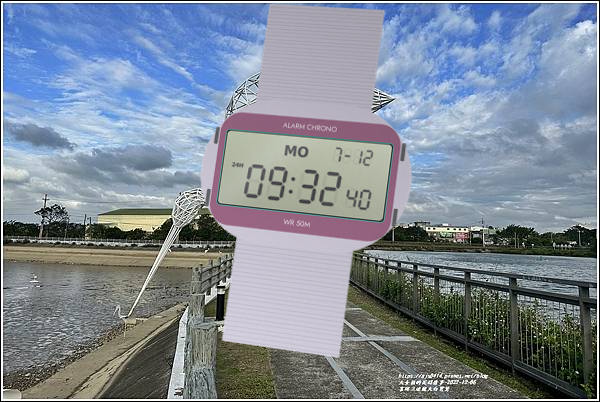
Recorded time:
9,32,40
